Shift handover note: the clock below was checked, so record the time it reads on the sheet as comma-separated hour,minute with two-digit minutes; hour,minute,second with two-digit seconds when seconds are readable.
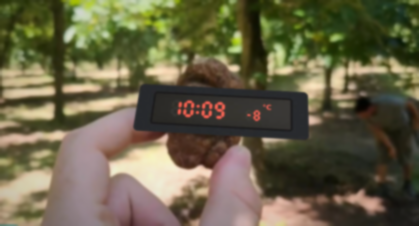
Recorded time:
10,09
